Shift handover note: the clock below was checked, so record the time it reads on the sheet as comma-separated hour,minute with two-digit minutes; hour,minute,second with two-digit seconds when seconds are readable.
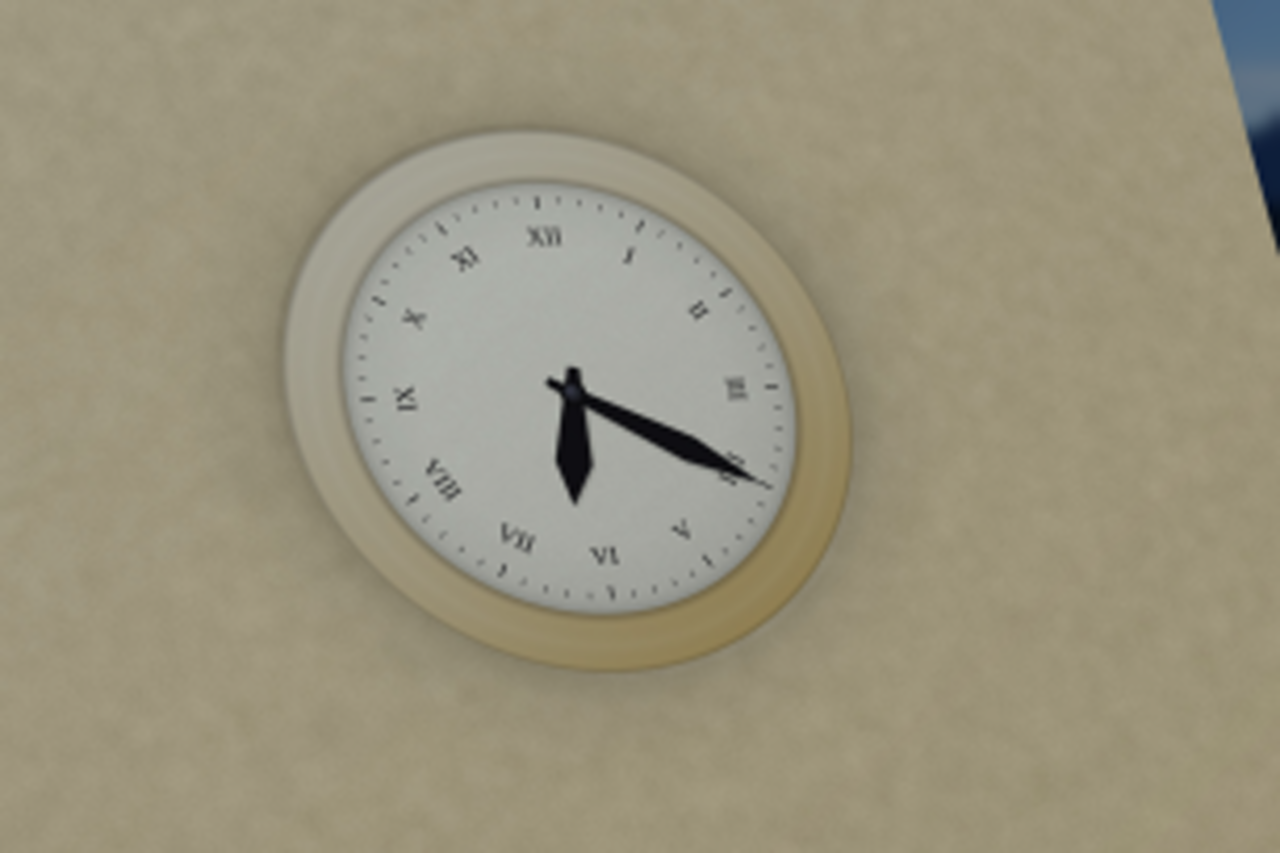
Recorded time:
6,20
